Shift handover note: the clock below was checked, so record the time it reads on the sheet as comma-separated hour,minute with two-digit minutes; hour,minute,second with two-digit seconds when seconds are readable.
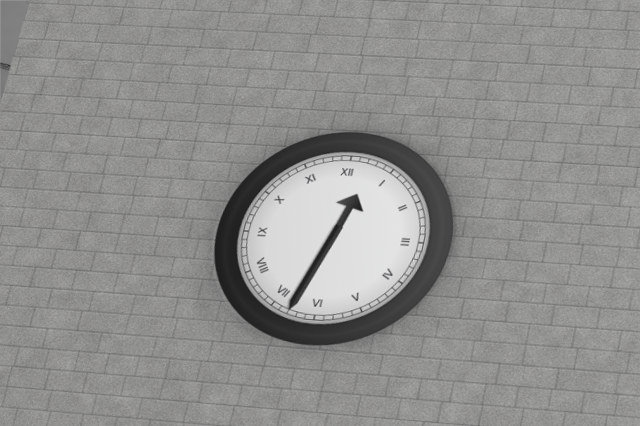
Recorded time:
12,33
